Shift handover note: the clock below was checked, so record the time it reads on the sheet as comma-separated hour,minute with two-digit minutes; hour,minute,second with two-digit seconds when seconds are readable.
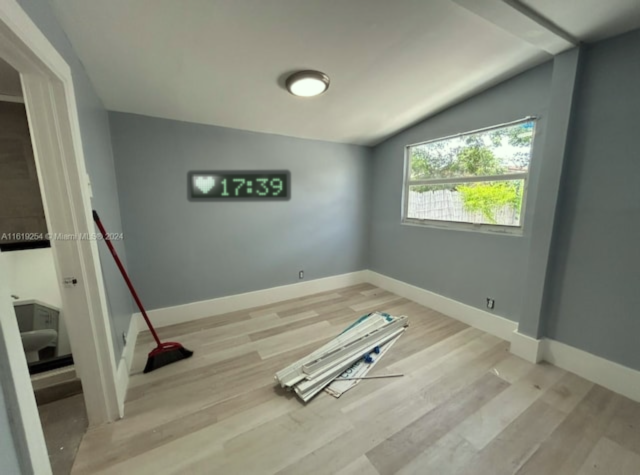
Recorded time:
17,39
